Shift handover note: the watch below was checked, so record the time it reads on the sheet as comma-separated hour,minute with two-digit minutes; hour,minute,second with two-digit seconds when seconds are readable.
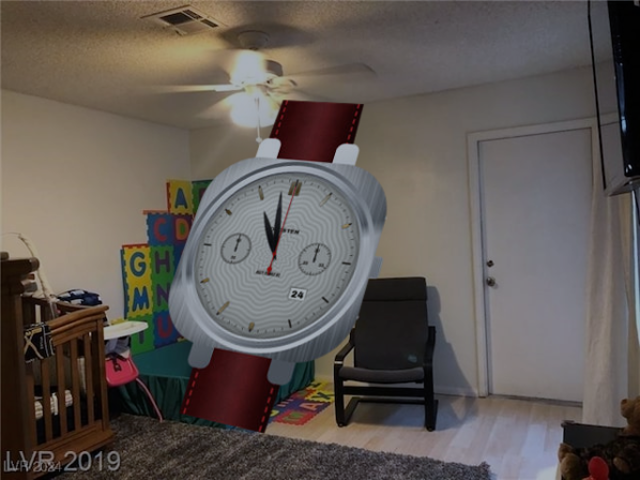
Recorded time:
10,58
